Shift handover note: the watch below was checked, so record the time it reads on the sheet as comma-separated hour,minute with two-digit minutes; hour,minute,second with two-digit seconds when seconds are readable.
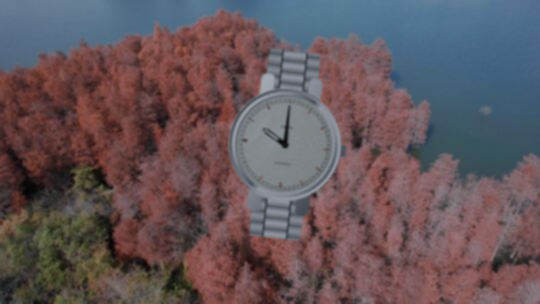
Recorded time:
10,00
